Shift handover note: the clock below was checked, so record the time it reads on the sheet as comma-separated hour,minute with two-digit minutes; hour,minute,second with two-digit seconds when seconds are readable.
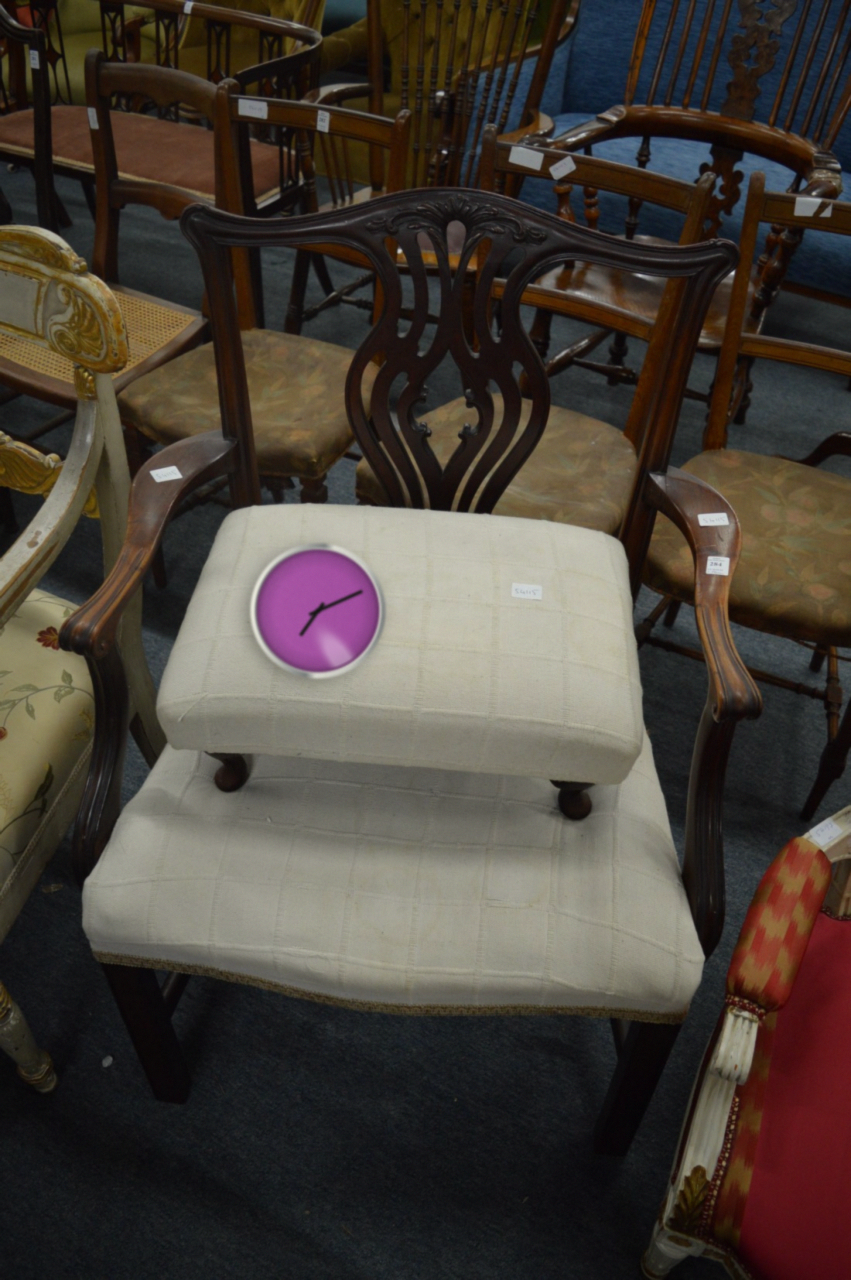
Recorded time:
7,11
